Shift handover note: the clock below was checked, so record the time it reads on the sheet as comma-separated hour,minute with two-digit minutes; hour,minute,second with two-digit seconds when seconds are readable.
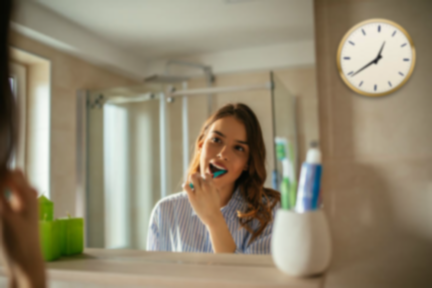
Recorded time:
12,39
